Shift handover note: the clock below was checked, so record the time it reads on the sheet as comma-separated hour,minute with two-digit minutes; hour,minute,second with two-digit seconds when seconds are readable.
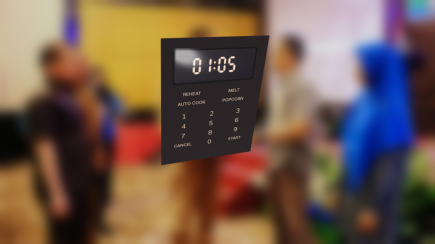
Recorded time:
1,05
